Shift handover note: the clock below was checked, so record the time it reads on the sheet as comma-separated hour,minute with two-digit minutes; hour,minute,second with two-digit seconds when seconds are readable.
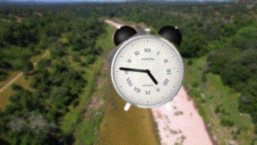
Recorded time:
4,46
